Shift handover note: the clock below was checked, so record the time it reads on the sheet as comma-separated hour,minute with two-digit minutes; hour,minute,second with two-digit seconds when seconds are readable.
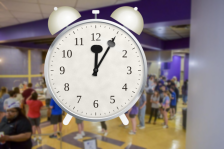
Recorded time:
12,05
